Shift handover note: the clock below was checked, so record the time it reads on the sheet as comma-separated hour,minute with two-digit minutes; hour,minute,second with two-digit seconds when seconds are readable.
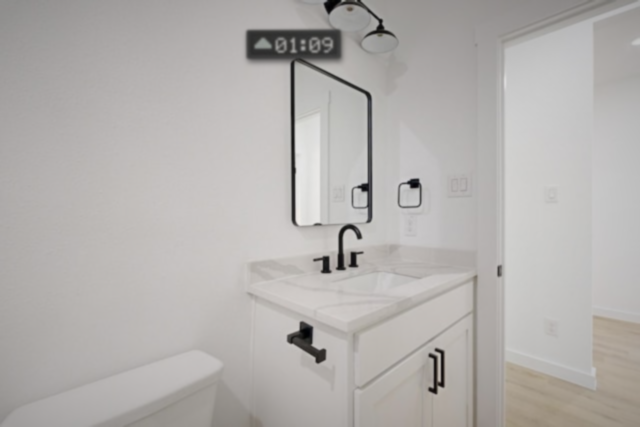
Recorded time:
1,09
